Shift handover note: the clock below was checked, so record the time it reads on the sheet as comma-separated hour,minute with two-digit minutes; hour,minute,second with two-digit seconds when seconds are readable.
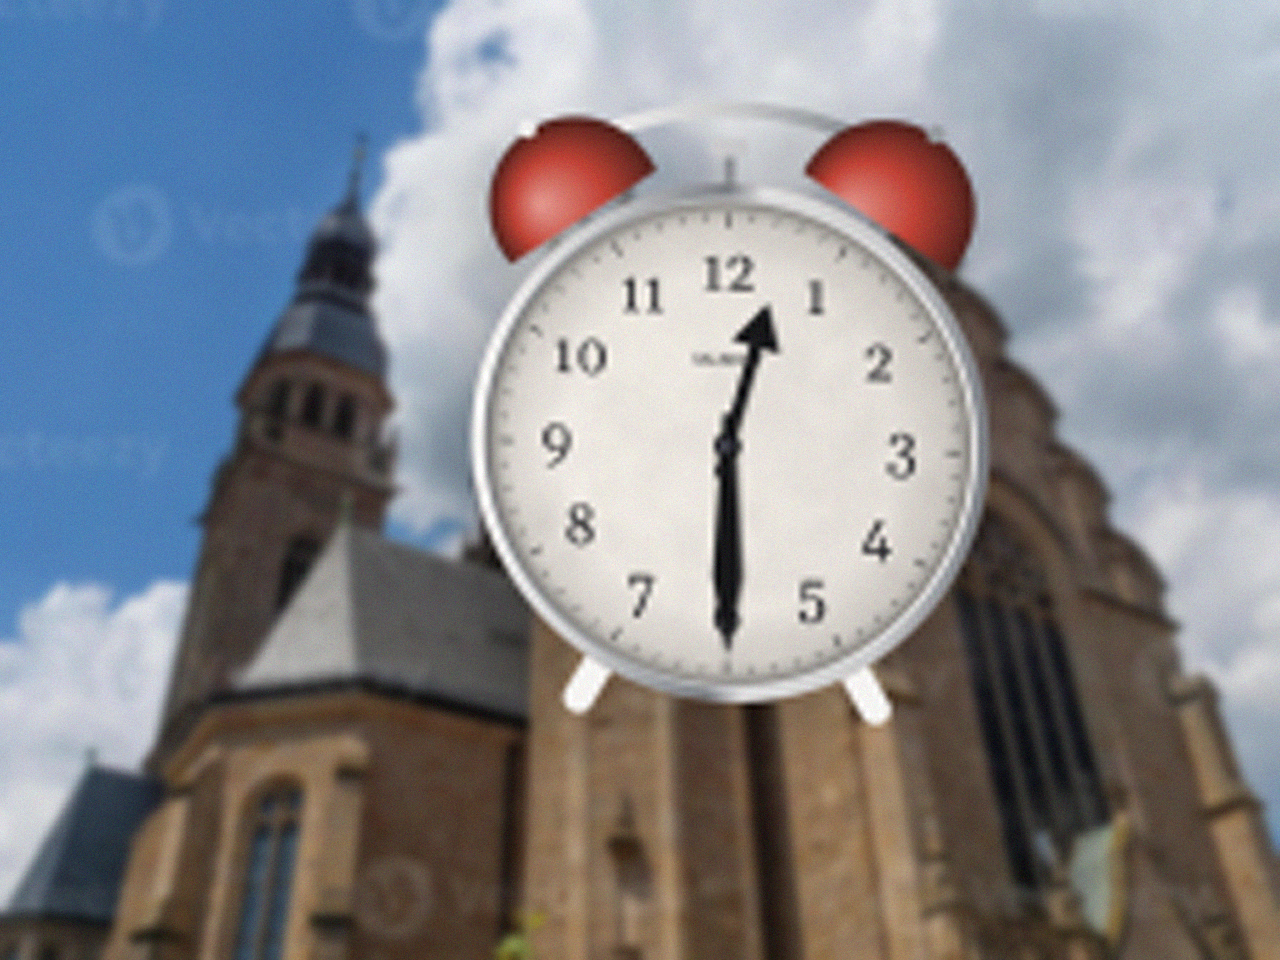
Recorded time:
12,30
